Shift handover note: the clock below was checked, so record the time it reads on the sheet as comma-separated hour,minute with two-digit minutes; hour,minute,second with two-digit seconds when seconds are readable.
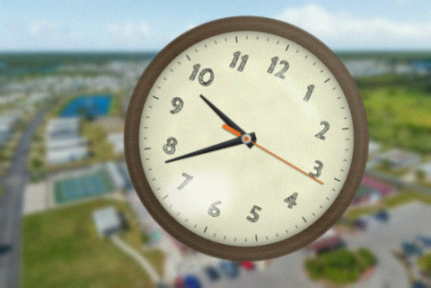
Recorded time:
9,38,16
